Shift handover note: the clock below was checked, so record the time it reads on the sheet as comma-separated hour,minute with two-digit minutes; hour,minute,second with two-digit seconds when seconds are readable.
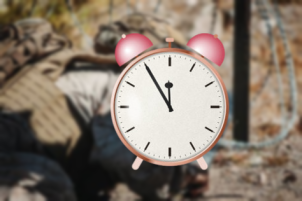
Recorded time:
11,55
